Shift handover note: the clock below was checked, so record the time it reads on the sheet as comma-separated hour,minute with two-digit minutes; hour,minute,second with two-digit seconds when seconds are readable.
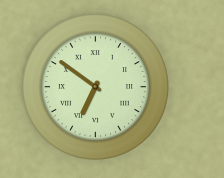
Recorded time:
6,51
